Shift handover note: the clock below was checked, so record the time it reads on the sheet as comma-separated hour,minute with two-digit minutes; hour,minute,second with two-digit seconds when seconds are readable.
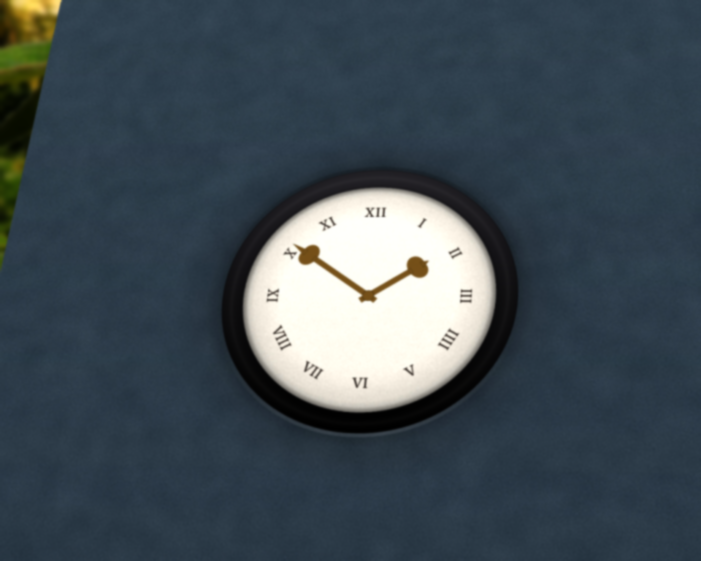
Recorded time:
1,51
